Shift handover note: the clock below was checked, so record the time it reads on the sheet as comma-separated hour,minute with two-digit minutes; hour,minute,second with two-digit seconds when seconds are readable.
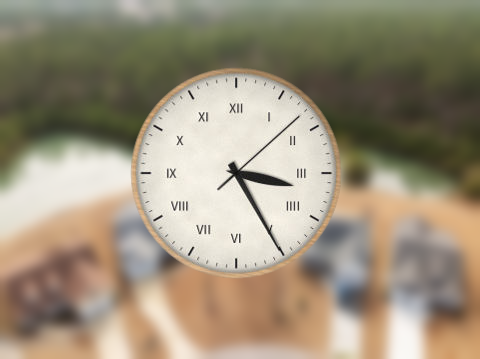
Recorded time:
3,25,08
